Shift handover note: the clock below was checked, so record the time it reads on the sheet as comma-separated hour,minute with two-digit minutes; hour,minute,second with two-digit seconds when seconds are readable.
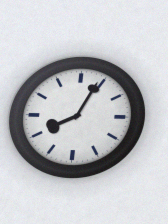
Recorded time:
8,04
